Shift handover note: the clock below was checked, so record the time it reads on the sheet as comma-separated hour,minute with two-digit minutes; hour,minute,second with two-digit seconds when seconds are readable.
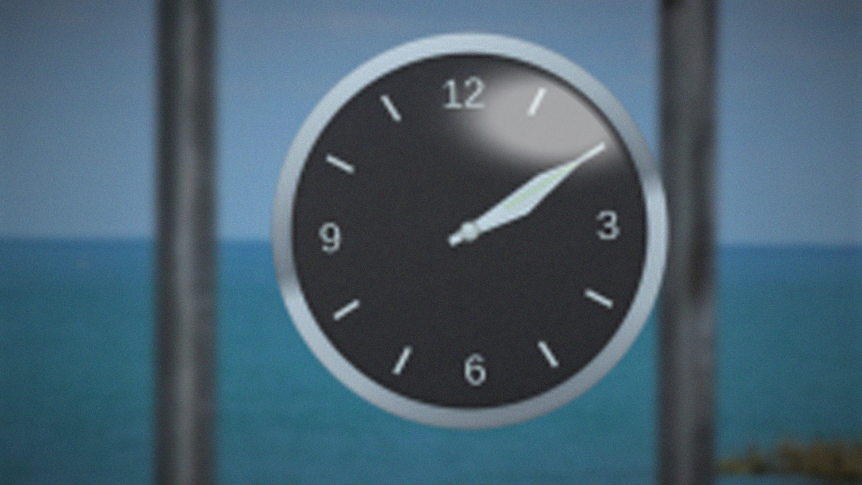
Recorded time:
2,10
